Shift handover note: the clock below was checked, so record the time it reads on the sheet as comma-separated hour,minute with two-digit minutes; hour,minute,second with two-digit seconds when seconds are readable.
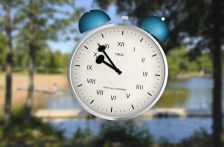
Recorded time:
9,53
